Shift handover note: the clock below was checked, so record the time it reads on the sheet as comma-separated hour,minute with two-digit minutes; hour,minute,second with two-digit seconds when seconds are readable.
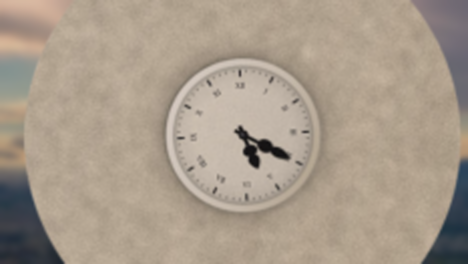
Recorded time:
5,20
